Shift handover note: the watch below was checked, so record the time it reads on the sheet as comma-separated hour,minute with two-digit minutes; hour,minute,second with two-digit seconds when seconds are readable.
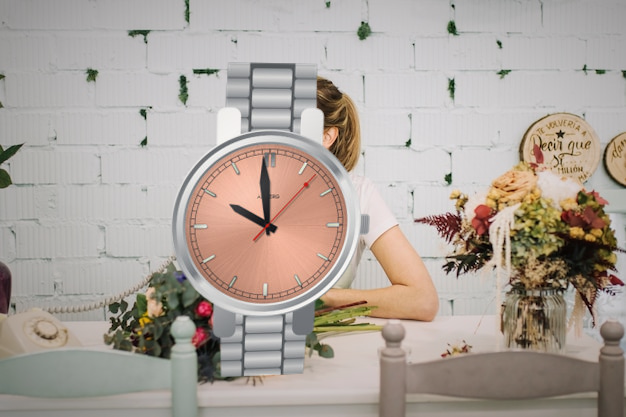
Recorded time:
9,59,07
